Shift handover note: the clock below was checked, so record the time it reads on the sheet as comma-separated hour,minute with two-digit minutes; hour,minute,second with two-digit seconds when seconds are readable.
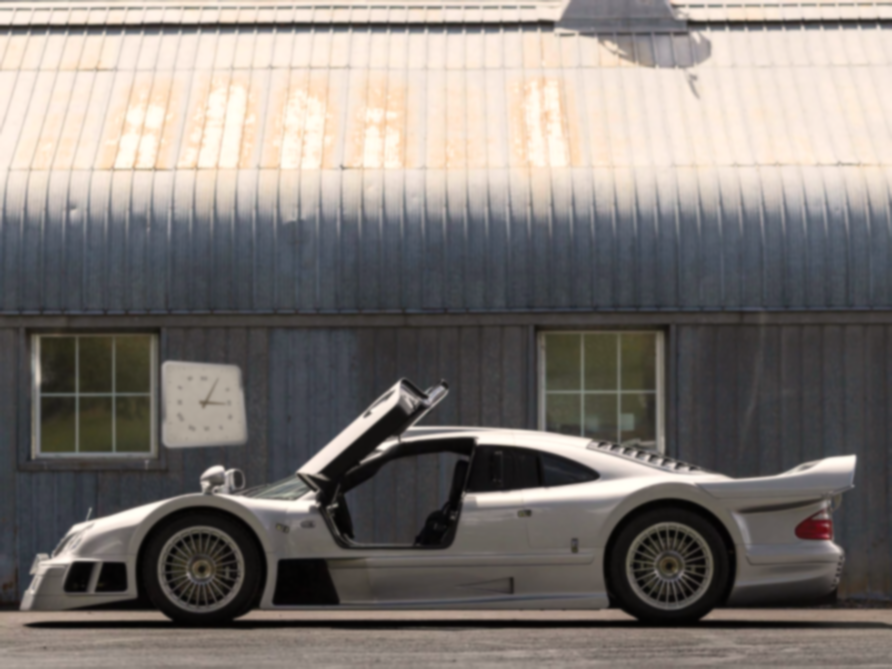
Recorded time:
3,05
